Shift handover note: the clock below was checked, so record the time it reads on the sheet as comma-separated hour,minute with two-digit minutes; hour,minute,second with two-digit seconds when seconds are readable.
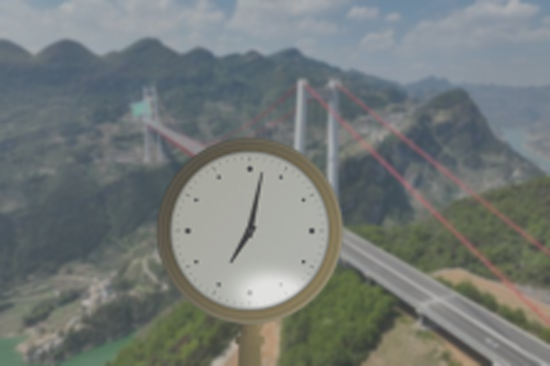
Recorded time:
7,02
